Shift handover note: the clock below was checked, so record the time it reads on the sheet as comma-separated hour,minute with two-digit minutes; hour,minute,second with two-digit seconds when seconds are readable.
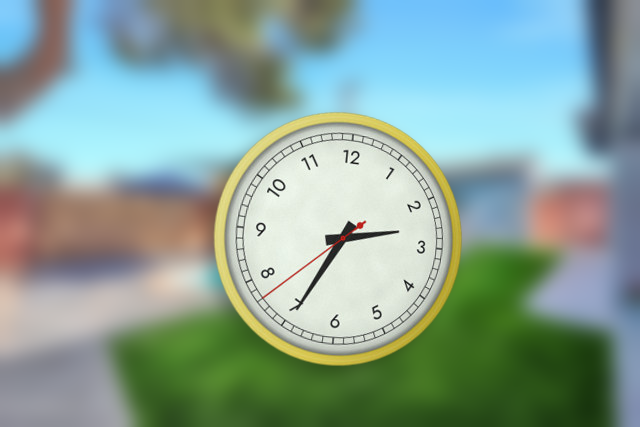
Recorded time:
2,34,38
